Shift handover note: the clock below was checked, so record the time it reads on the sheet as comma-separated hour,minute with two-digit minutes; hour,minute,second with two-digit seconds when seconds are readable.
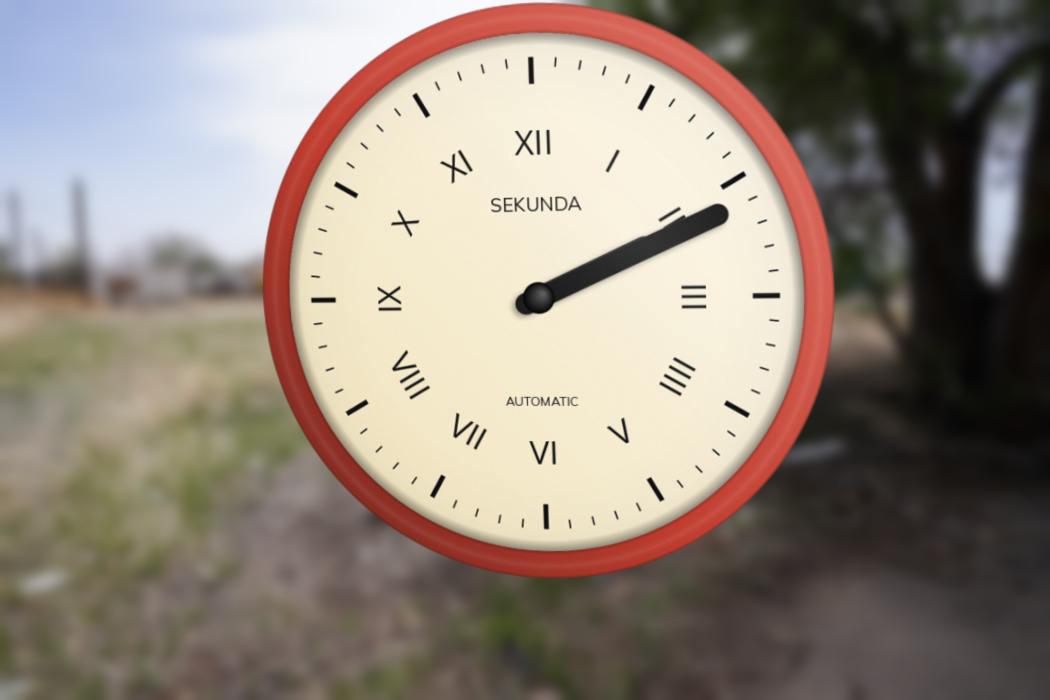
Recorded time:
2,11
